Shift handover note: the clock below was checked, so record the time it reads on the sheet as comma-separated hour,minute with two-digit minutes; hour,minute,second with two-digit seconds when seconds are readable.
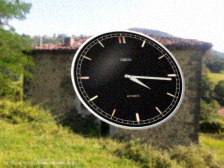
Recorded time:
4,16
